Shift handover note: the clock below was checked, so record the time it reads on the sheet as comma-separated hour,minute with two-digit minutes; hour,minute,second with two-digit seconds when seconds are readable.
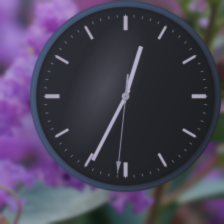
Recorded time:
12,34,31
